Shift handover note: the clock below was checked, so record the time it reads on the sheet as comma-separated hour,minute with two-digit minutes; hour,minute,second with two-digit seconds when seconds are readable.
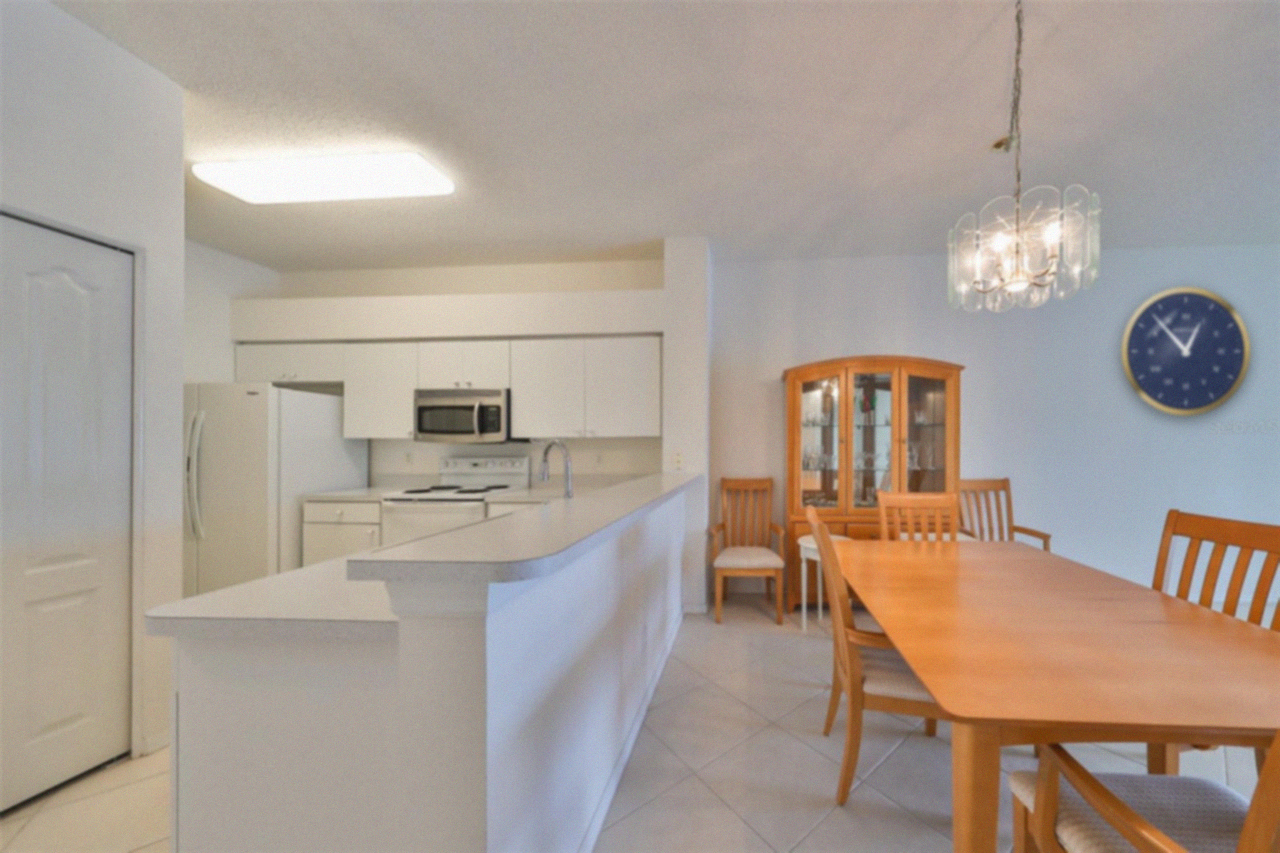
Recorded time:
12,53
